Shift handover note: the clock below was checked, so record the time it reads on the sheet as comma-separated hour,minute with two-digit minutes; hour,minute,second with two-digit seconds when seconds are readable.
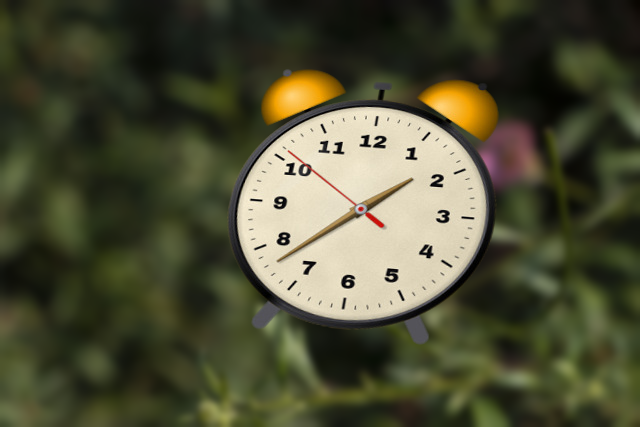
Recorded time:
1,37,51
